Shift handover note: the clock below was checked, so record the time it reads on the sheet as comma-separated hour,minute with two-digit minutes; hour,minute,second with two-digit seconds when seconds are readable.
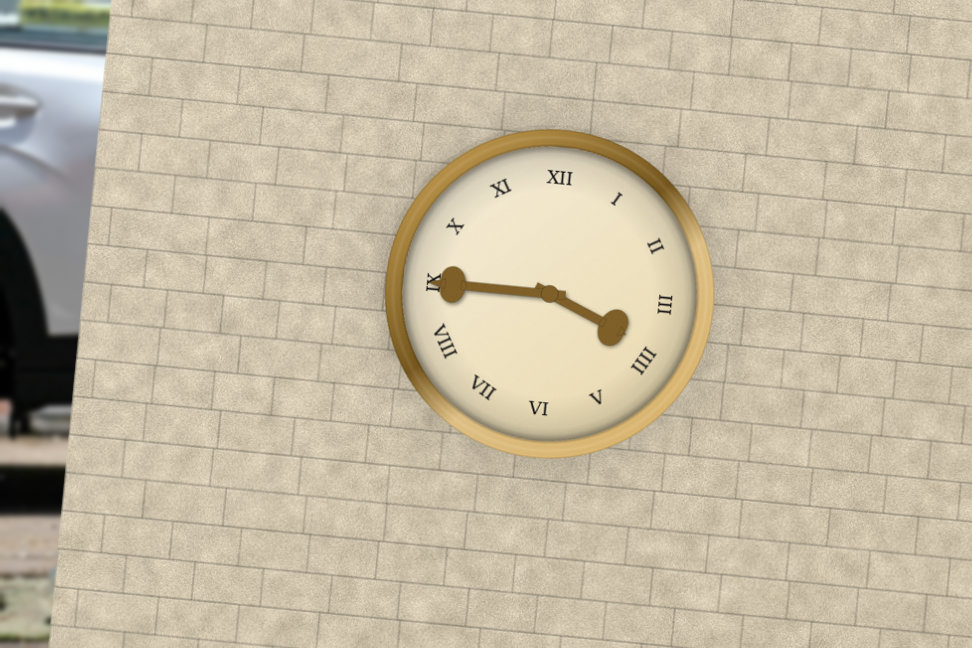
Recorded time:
3,45
